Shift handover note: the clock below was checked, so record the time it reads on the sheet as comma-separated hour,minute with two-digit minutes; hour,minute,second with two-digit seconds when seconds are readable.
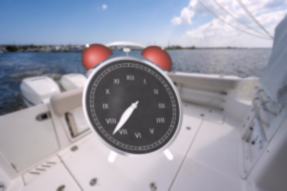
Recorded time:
7,37
